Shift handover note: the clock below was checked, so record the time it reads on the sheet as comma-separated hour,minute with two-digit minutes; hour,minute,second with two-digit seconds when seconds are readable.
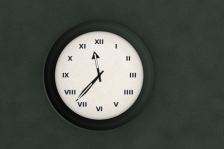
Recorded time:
11,37
